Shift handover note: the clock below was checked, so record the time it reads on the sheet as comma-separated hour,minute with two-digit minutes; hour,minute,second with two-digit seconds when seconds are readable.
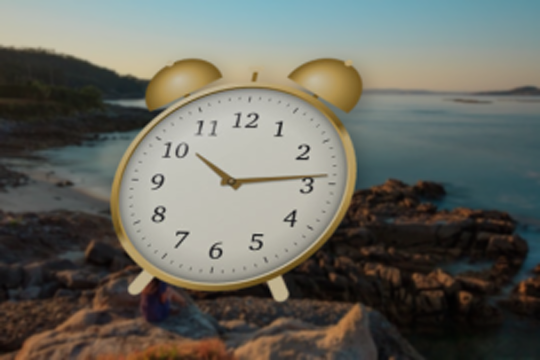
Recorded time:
10,14
